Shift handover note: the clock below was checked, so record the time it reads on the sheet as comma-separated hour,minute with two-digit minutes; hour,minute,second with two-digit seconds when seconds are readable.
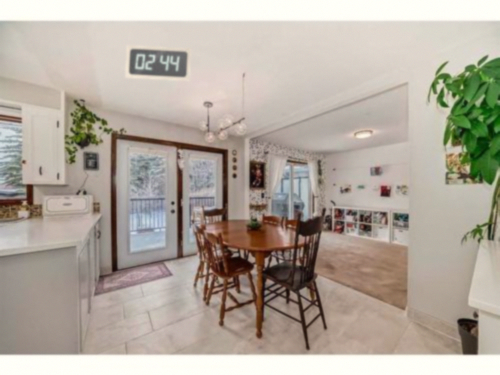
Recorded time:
2,44
